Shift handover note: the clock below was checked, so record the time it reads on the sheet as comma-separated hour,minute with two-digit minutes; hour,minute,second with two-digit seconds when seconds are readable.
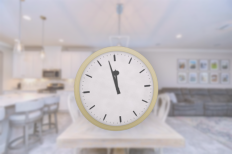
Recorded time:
11,58
